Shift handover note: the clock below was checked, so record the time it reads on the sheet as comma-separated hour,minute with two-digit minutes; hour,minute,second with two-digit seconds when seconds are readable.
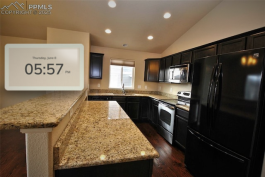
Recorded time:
5,57
